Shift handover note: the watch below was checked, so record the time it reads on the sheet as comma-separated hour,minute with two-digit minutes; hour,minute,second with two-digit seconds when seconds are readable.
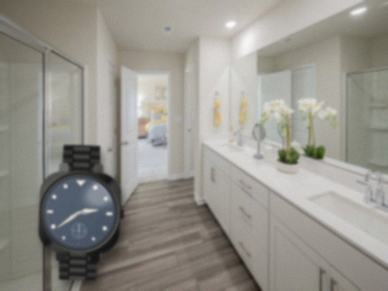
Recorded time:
2,39
